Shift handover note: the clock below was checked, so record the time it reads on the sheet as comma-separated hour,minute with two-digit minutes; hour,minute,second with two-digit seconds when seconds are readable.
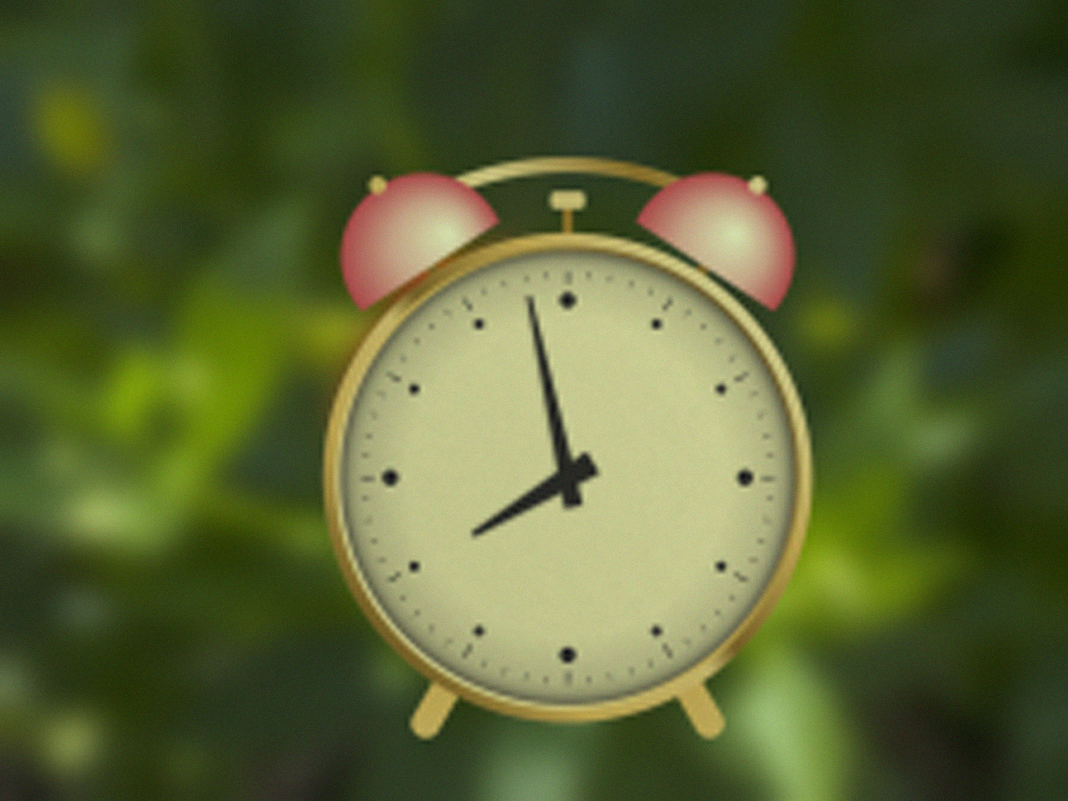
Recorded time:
7,58
